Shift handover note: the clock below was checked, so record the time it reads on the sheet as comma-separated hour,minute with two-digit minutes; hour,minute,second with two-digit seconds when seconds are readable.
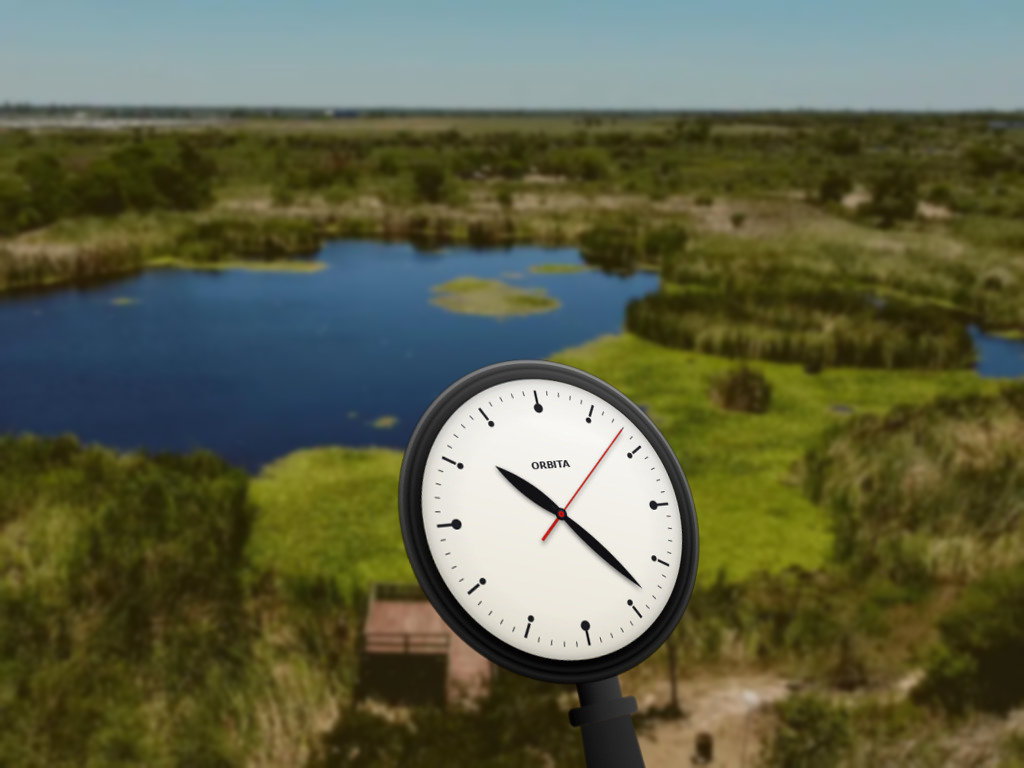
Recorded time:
10,23,08
